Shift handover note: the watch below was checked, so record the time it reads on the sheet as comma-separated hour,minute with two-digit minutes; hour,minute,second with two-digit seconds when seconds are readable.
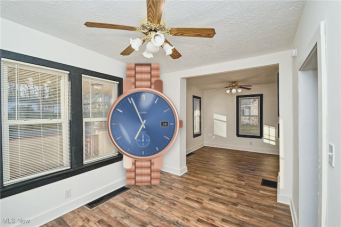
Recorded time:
6,56
